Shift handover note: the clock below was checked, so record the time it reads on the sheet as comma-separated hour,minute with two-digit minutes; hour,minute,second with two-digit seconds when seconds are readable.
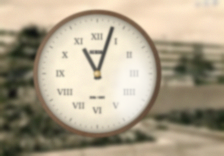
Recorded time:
11,03
